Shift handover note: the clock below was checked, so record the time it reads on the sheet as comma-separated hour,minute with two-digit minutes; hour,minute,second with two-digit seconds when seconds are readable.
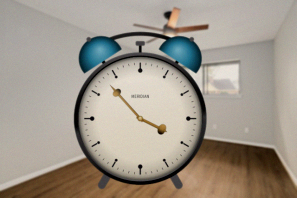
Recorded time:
3,53
